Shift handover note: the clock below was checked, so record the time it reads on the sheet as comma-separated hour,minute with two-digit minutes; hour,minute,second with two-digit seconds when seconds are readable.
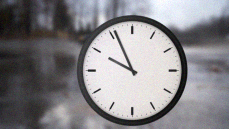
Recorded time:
9,56
